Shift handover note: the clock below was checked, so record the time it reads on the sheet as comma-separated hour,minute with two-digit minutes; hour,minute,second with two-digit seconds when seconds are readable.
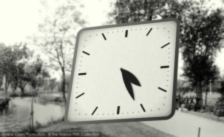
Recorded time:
4,26
